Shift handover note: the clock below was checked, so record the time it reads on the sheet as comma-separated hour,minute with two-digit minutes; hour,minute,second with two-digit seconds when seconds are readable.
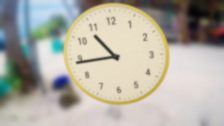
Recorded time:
10,44
